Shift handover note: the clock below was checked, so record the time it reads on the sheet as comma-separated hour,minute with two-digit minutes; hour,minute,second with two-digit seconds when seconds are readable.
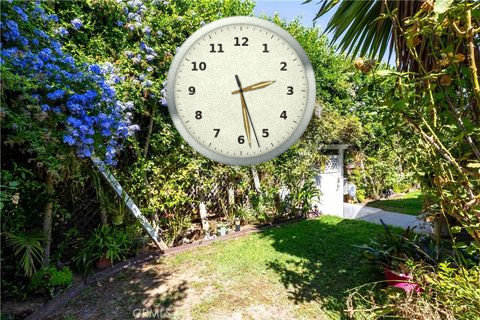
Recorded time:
2,28,27
